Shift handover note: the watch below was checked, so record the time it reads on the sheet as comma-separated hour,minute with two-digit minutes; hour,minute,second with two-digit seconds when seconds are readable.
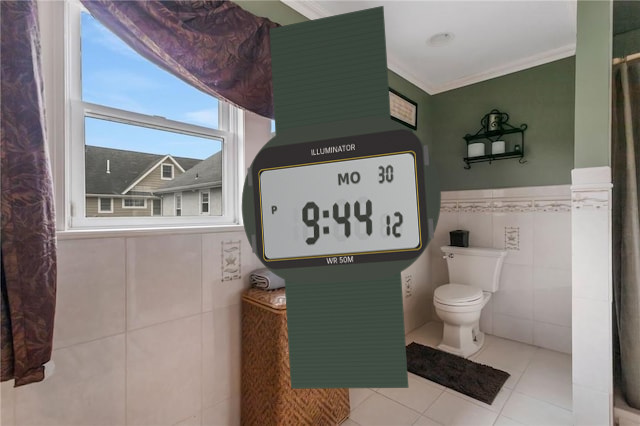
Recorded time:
9,44,12
